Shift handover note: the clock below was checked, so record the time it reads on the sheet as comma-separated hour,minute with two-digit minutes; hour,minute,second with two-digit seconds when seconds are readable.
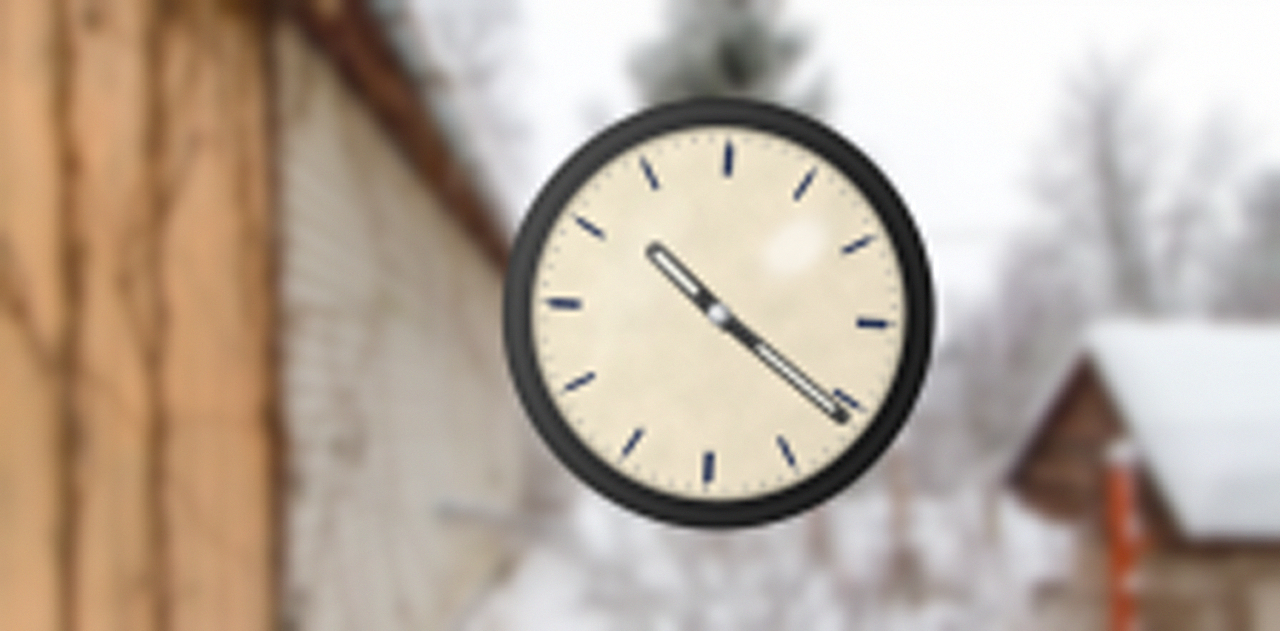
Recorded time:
10,21
